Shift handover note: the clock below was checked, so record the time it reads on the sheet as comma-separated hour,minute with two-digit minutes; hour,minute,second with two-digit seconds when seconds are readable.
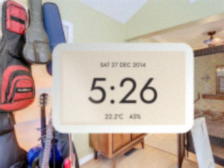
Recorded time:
5,26
